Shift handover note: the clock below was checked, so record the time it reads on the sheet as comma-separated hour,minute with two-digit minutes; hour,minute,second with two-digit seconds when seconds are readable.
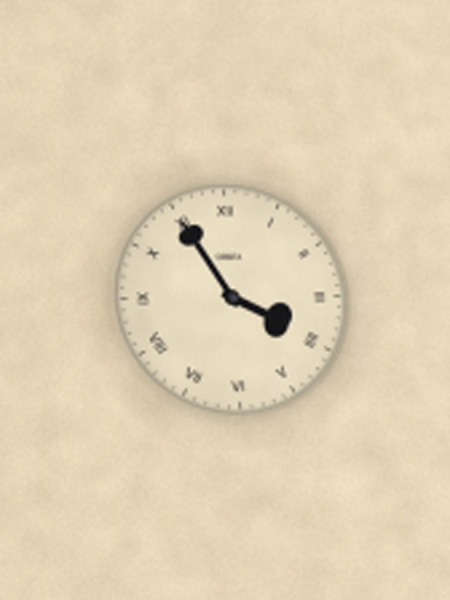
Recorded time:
3,55
